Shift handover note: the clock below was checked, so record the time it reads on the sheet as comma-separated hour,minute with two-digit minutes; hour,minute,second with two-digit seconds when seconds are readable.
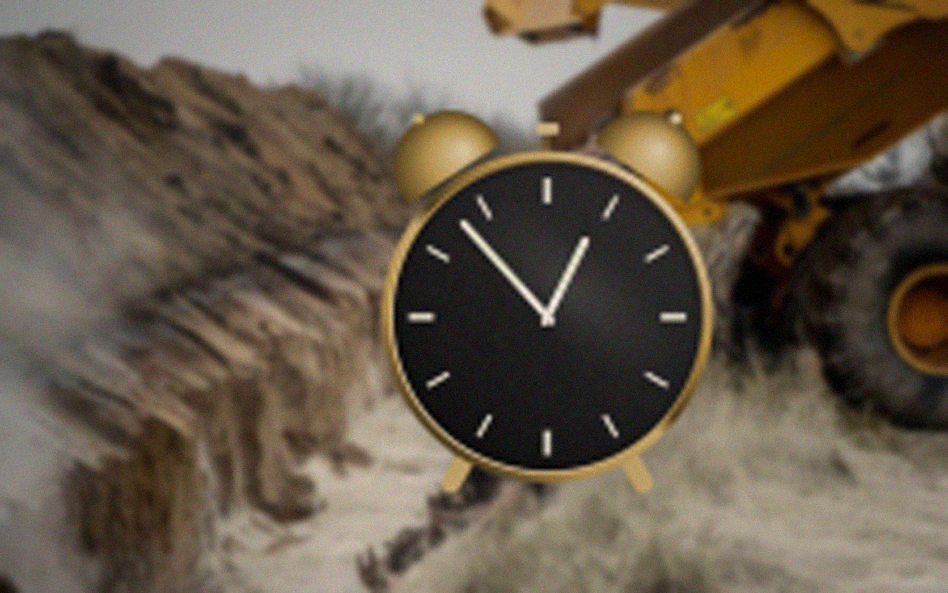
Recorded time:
12,53
